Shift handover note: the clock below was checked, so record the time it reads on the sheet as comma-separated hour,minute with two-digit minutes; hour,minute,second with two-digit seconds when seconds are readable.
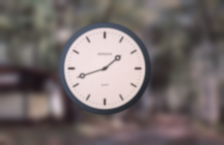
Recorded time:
1,42
